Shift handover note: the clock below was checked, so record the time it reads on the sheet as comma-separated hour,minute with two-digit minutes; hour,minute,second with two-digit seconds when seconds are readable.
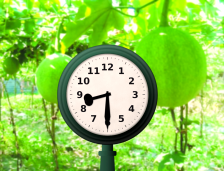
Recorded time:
8,30
